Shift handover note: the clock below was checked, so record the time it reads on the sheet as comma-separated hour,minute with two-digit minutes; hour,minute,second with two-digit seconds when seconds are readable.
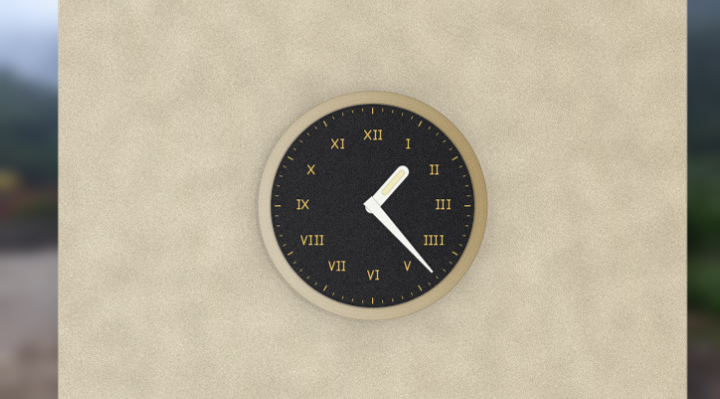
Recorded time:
1,23
